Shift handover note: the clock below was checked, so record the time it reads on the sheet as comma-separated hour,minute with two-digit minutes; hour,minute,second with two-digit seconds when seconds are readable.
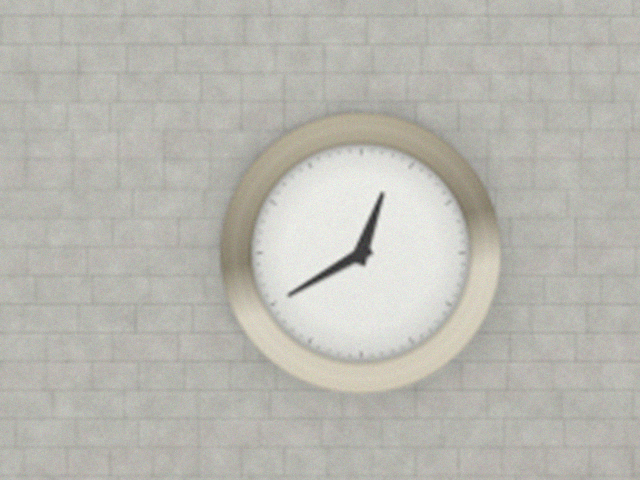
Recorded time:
12,40
